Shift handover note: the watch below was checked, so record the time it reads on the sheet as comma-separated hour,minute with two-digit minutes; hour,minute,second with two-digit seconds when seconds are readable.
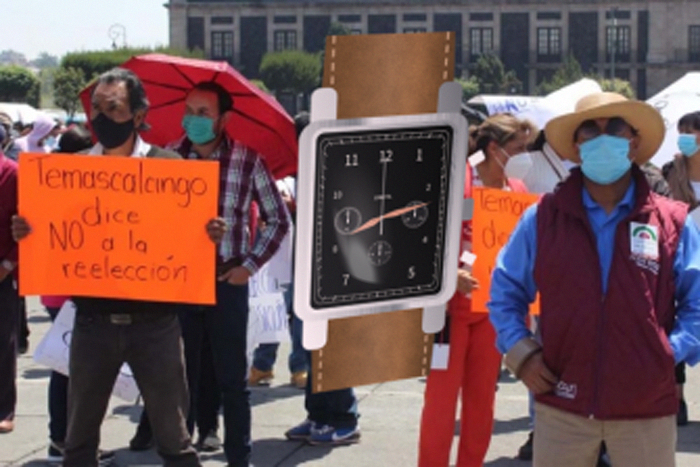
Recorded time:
8,13
